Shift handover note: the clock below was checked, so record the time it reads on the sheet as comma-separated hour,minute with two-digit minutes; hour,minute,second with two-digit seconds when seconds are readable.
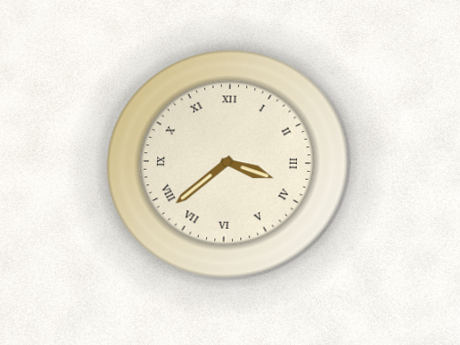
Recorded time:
3,38
